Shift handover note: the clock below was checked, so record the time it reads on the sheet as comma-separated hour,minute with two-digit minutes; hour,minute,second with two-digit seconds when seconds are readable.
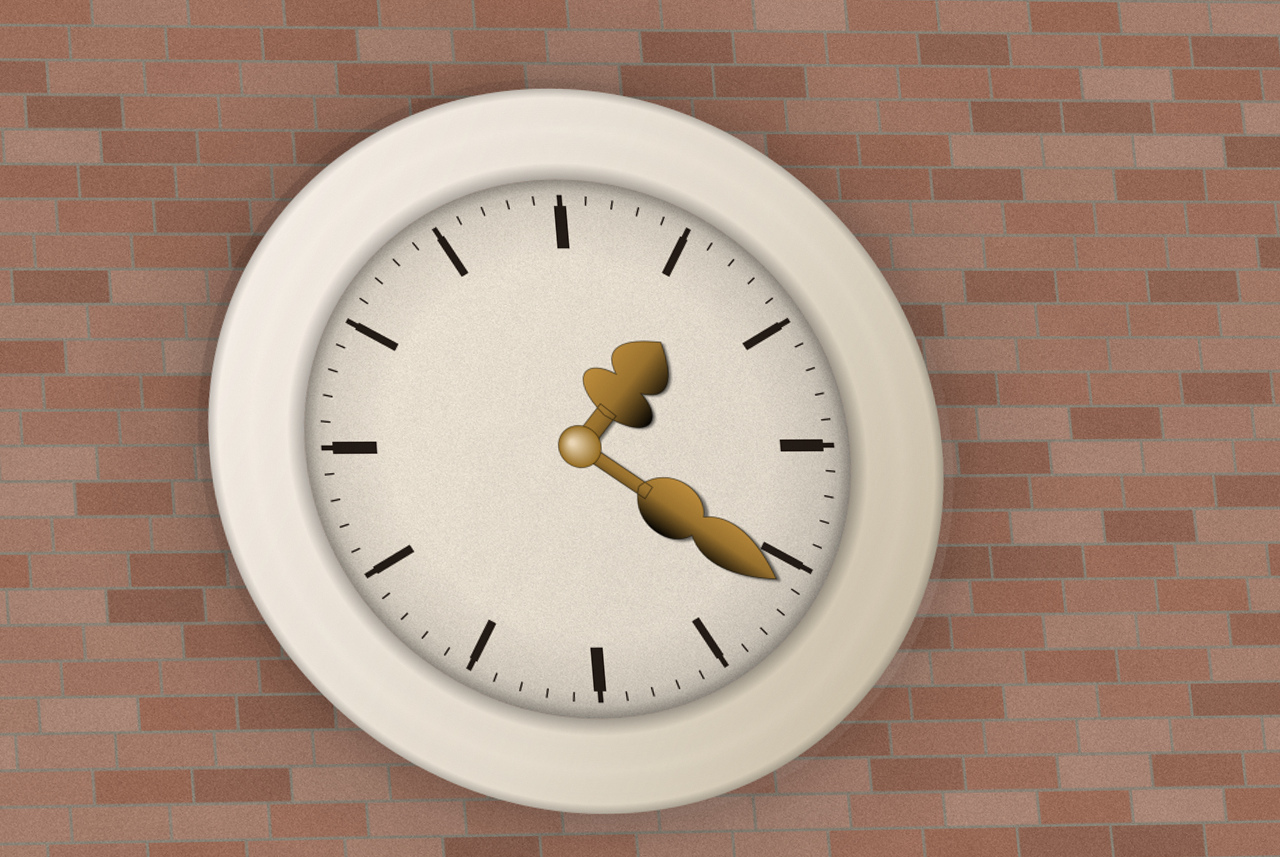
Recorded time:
1,21
